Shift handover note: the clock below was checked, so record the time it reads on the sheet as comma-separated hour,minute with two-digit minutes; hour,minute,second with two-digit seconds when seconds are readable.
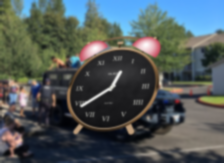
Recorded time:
12,39
